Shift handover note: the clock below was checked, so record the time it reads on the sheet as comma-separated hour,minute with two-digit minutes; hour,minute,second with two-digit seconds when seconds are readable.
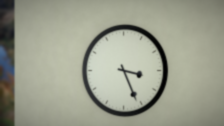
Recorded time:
3,26
